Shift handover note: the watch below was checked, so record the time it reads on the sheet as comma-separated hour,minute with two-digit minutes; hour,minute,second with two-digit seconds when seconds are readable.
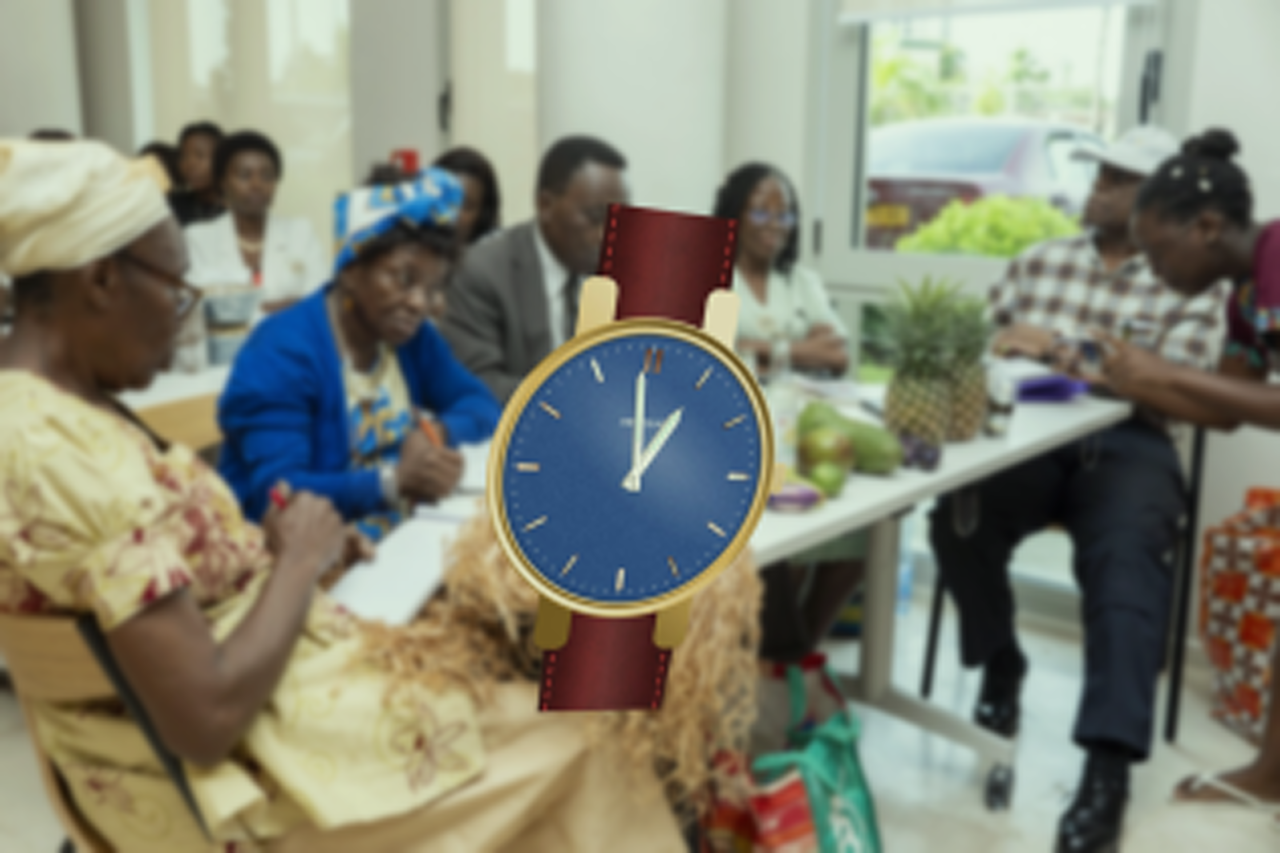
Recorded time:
12,59
